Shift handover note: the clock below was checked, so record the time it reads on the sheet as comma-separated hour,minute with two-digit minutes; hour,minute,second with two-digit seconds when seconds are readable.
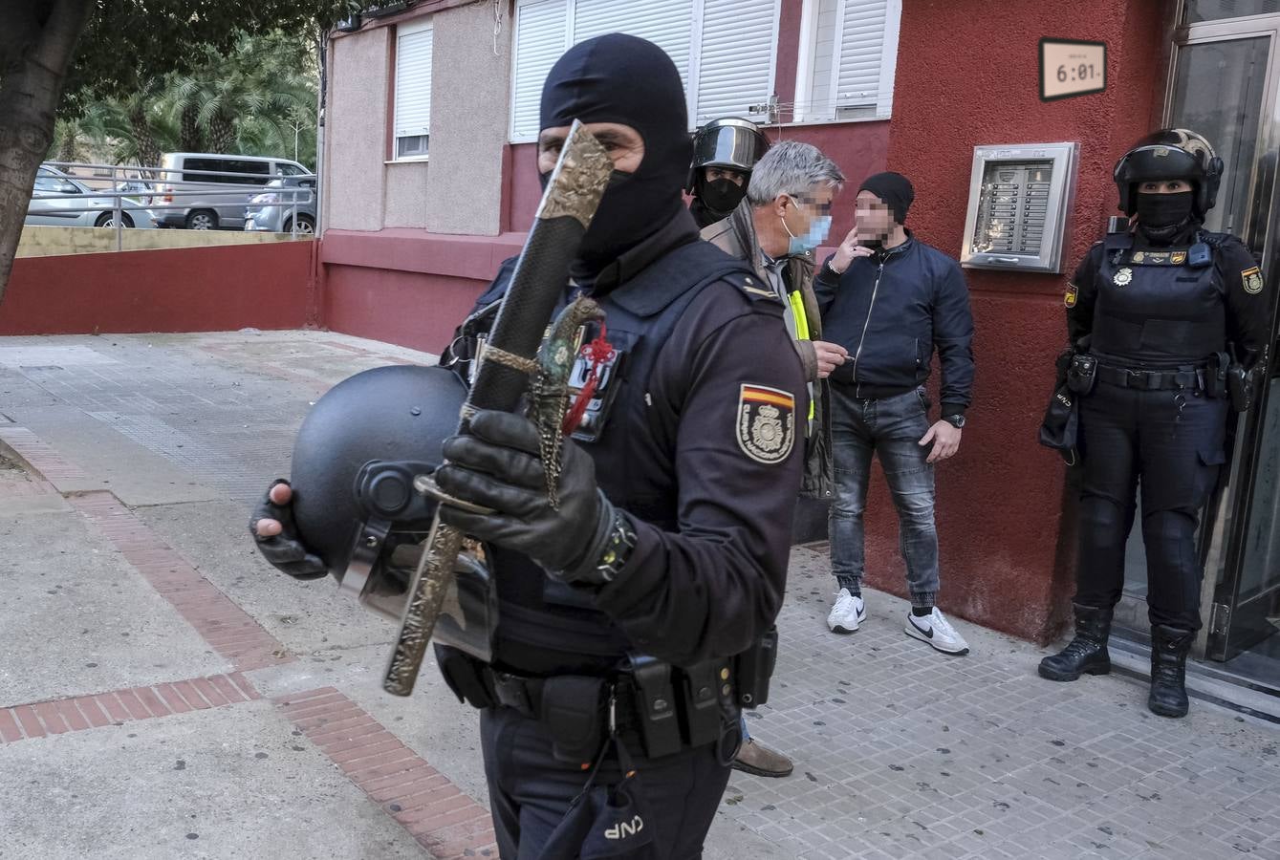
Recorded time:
6,01
